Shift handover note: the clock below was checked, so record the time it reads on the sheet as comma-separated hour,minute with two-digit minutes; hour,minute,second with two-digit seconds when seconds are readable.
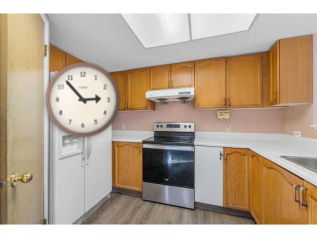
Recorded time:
2,53
